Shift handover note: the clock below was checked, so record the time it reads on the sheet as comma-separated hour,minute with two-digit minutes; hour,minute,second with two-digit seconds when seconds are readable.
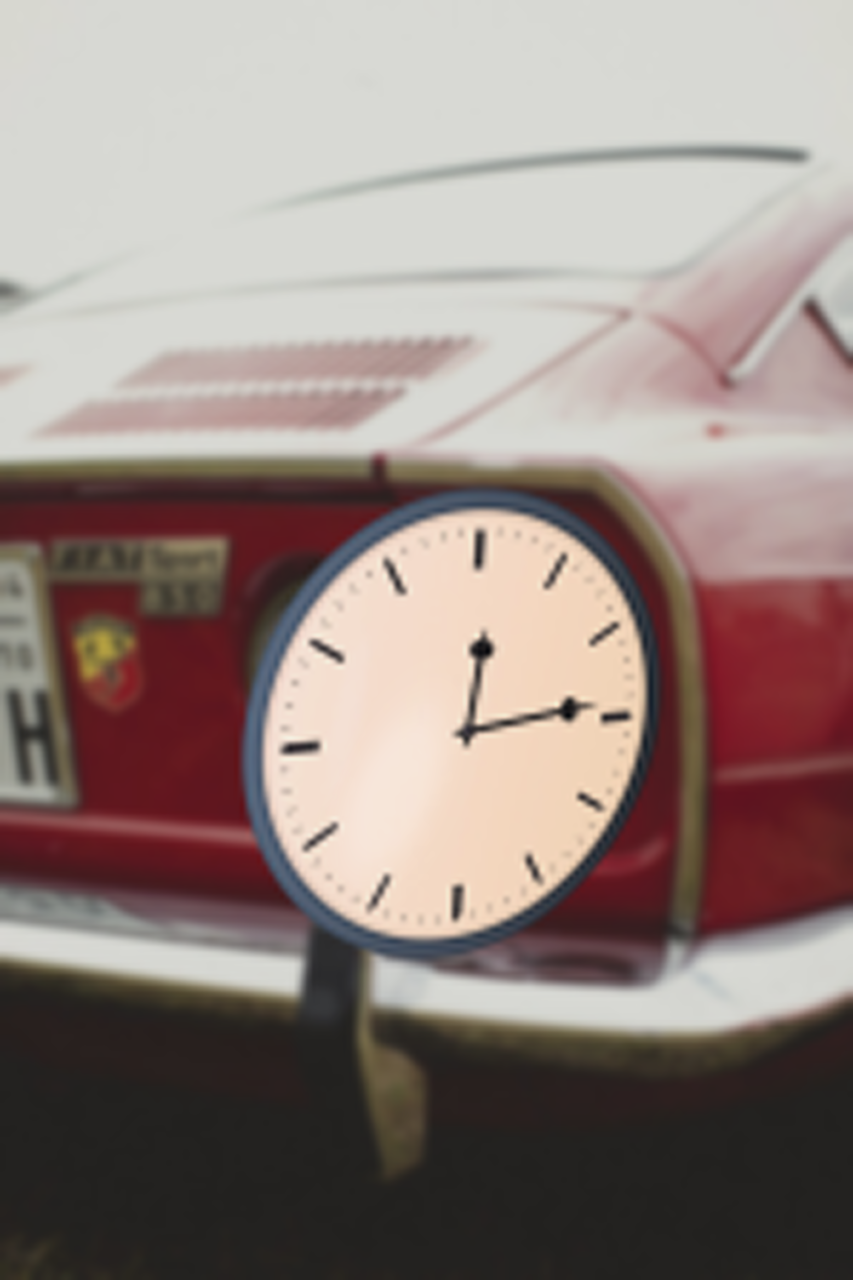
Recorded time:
12,14
